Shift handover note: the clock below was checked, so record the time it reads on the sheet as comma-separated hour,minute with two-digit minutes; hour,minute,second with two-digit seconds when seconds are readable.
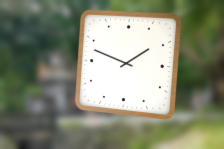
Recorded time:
1,48
